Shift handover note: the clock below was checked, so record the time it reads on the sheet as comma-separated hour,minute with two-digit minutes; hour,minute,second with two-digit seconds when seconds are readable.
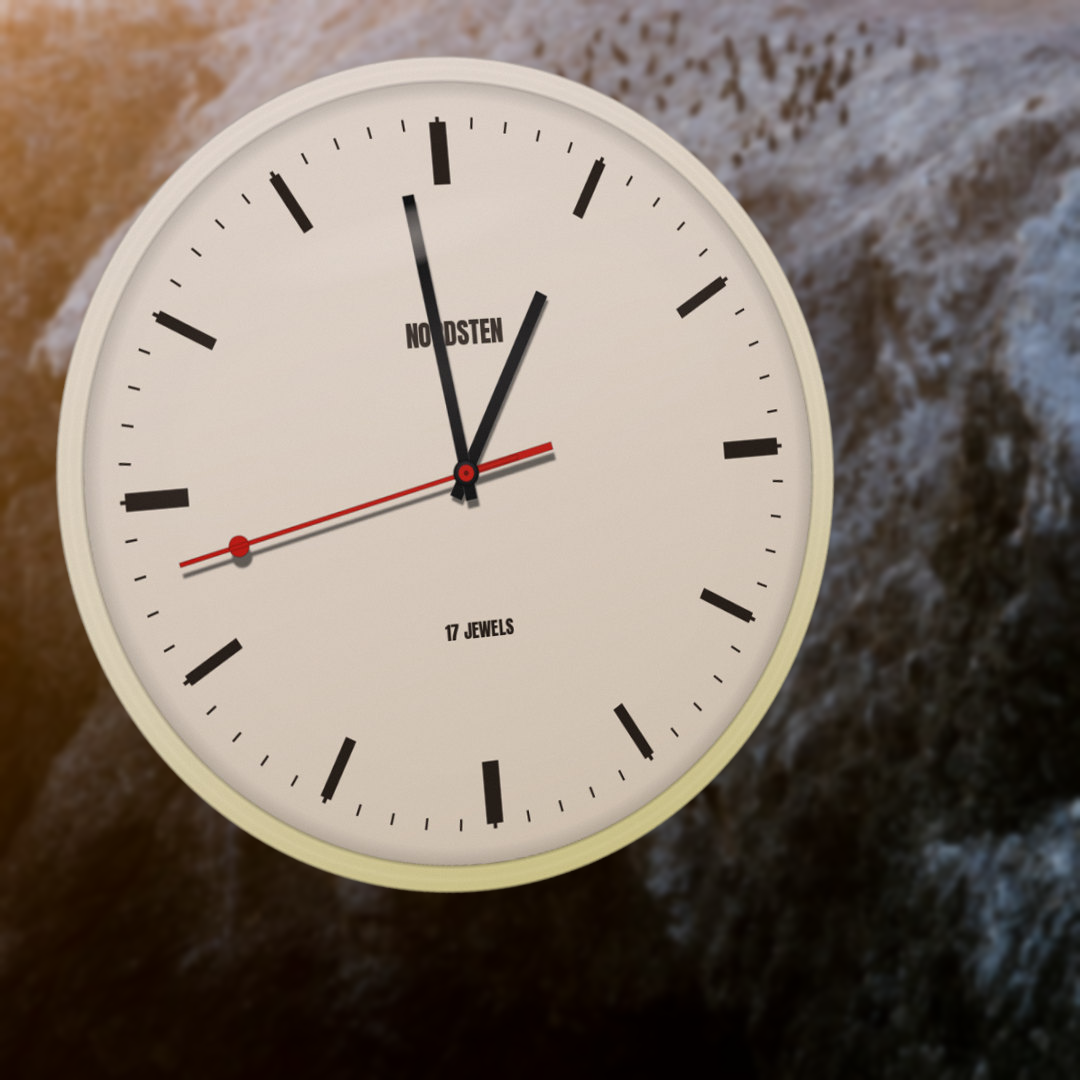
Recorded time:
12,58,43
